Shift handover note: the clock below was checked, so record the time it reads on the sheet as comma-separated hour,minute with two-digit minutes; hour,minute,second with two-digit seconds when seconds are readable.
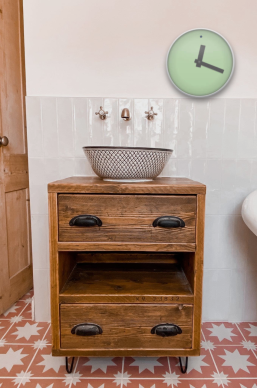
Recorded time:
12,18
